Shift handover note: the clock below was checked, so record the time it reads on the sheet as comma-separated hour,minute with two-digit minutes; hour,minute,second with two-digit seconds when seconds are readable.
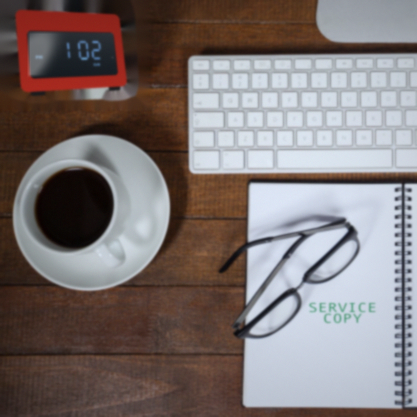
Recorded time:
1,02
